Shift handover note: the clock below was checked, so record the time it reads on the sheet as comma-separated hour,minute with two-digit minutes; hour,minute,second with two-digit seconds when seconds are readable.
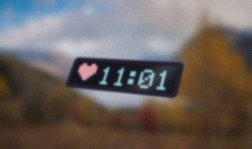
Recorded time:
11,01
